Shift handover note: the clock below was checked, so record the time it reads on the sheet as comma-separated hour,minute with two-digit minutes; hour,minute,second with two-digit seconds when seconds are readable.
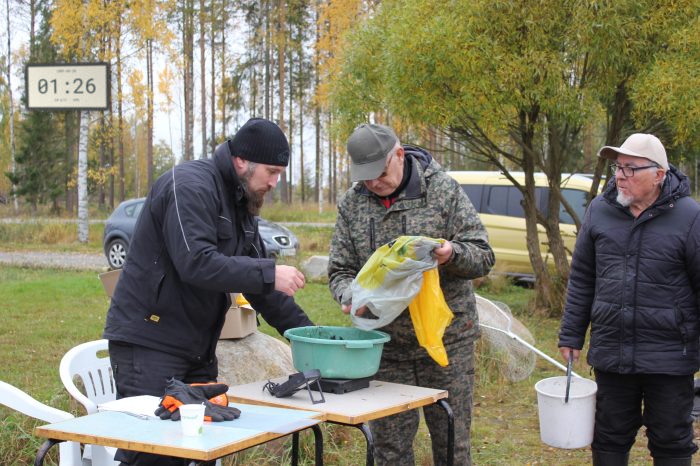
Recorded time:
1,26
